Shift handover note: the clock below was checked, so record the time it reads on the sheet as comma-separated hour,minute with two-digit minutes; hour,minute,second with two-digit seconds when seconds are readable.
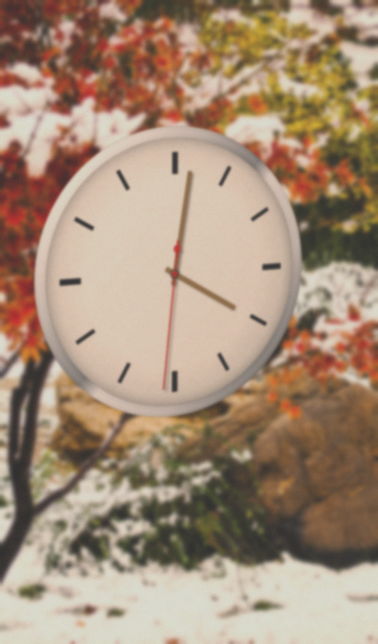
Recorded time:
4,01,31
